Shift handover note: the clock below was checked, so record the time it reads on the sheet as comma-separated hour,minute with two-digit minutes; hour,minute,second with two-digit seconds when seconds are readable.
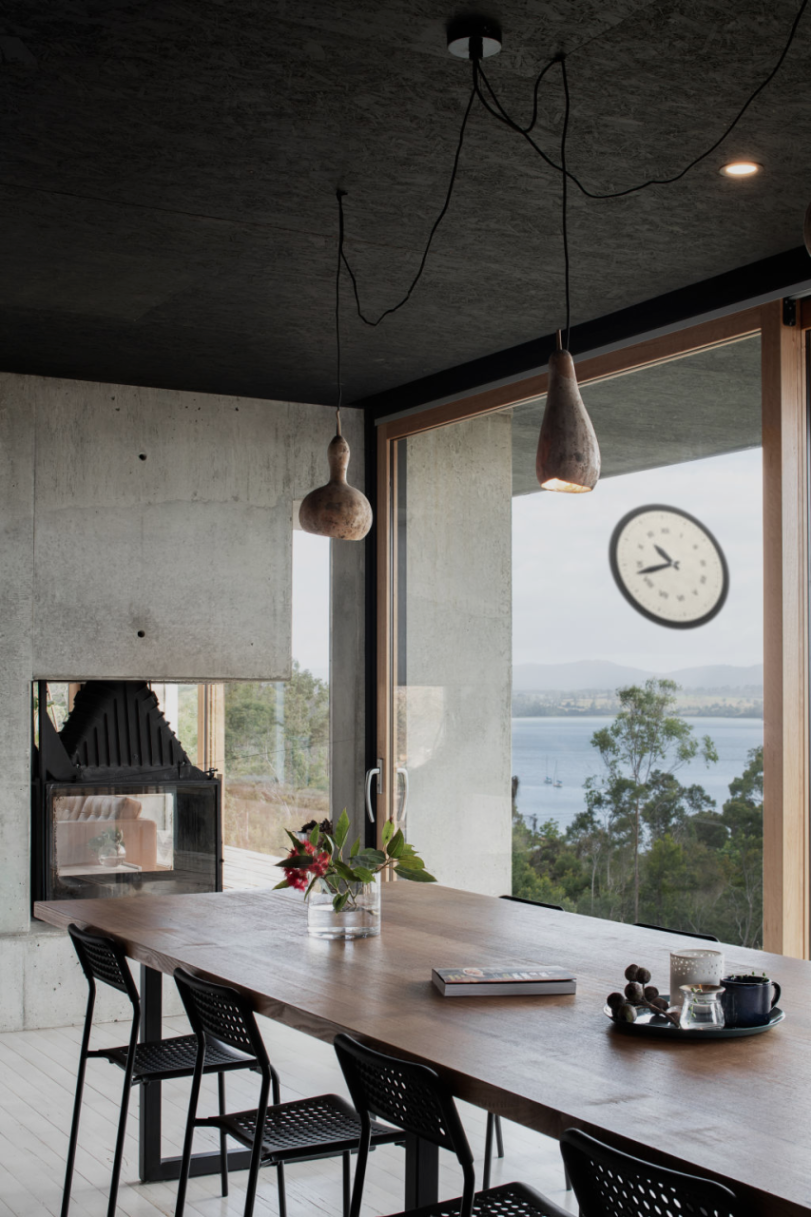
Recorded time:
10,43
